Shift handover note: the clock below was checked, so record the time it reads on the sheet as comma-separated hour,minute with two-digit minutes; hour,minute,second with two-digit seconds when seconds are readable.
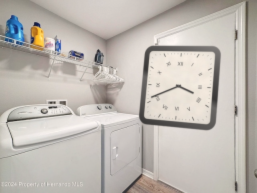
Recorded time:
3,41
